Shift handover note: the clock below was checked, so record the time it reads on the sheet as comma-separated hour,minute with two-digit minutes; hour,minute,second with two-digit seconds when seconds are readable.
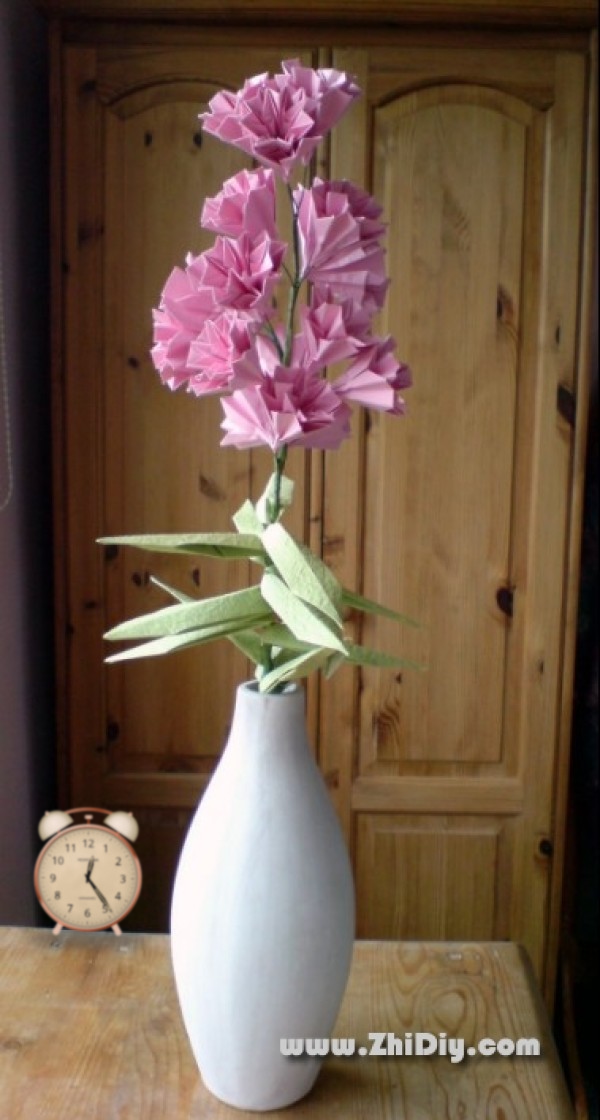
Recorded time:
12,24
